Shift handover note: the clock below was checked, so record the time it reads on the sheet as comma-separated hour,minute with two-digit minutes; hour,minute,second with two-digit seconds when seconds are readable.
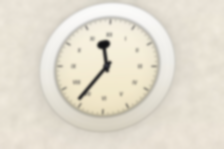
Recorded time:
11,36
